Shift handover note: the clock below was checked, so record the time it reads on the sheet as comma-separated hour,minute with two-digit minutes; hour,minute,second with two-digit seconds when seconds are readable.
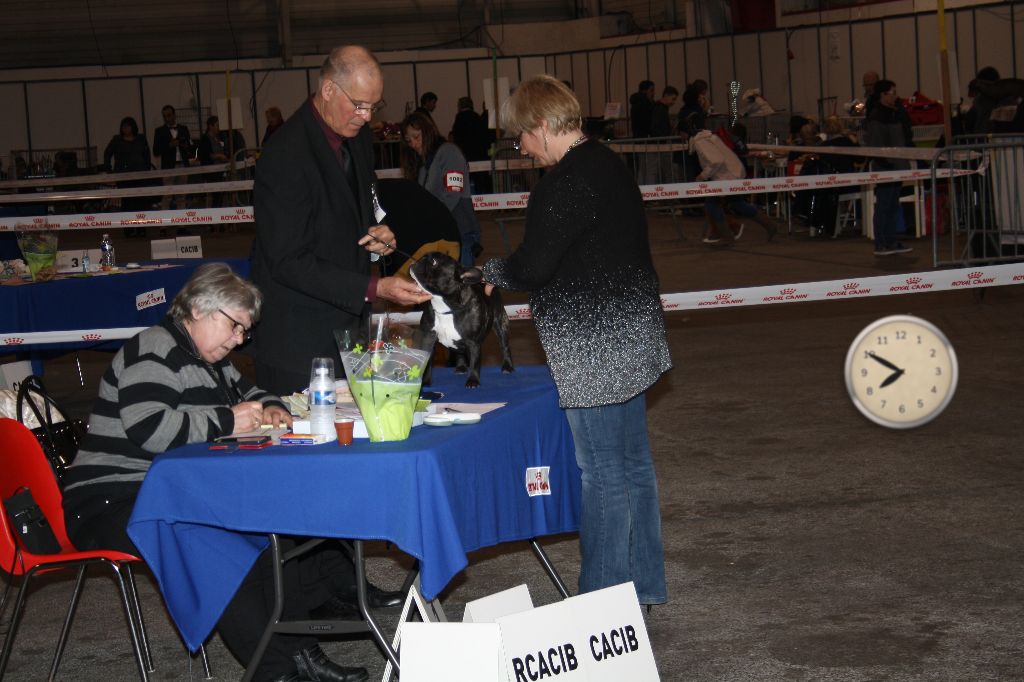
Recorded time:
7,50
